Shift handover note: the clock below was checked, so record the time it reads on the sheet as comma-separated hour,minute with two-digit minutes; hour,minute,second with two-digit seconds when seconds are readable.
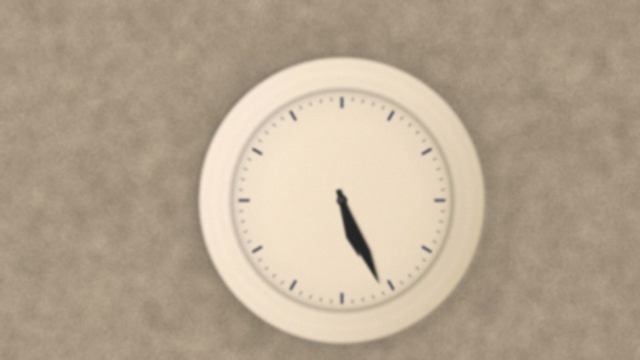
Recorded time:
5,26
